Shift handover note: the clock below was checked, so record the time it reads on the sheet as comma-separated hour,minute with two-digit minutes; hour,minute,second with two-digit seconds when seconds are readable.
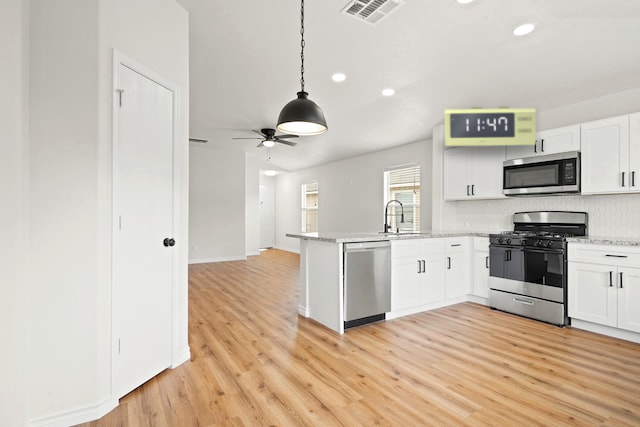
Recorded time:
11,47
